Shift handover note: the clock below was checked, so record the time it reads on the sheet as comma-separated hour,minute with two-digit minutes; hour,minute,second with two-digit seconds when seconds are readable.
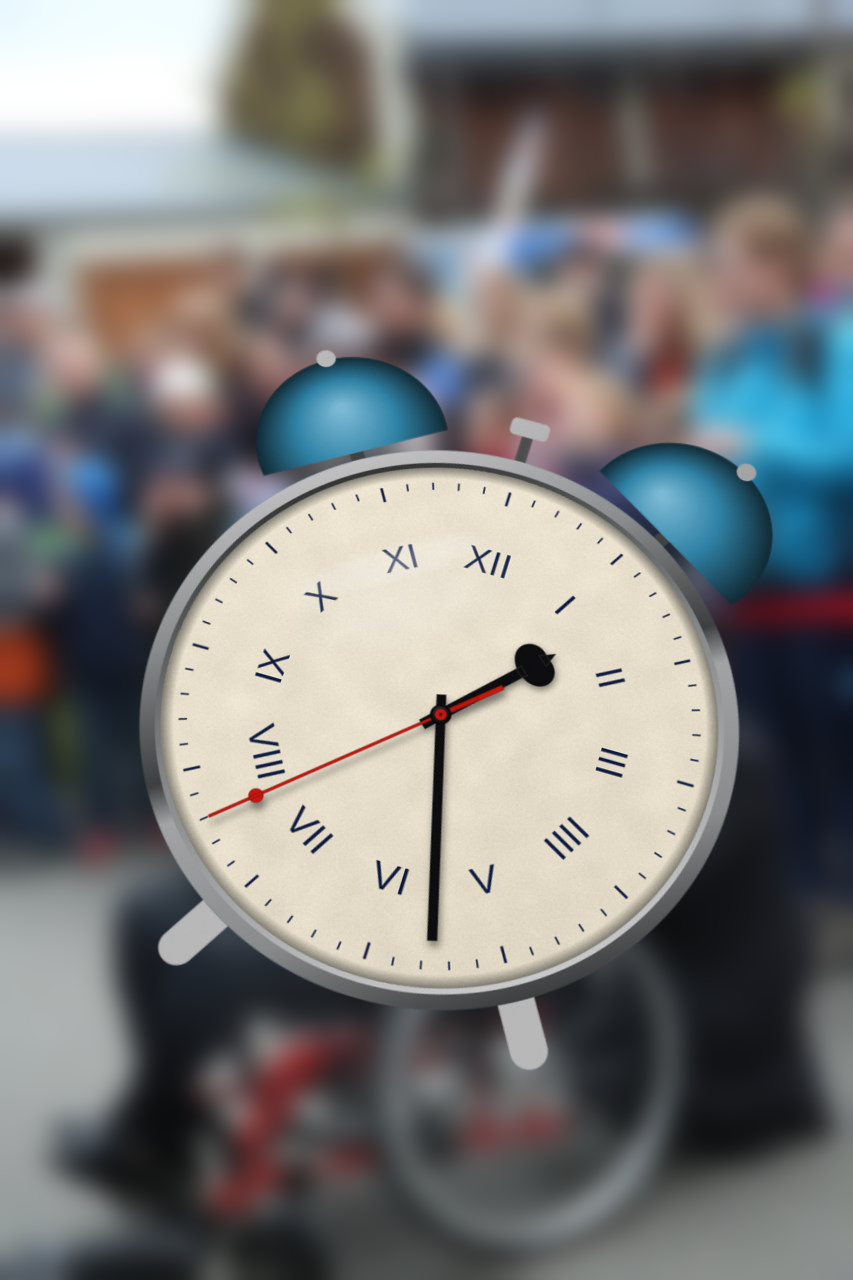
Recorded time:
1,27,38
